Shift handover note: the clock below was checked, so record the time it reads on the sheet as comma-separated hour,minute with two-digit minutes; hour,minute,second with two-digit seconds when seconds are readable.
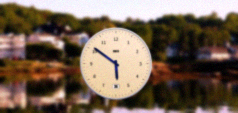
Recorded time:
5,51
